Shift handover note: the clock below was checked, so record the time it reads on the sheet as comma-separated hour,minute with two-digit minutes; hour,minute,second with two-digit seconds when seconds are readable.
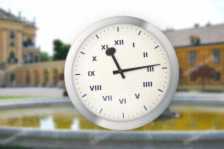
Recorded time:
11,14
